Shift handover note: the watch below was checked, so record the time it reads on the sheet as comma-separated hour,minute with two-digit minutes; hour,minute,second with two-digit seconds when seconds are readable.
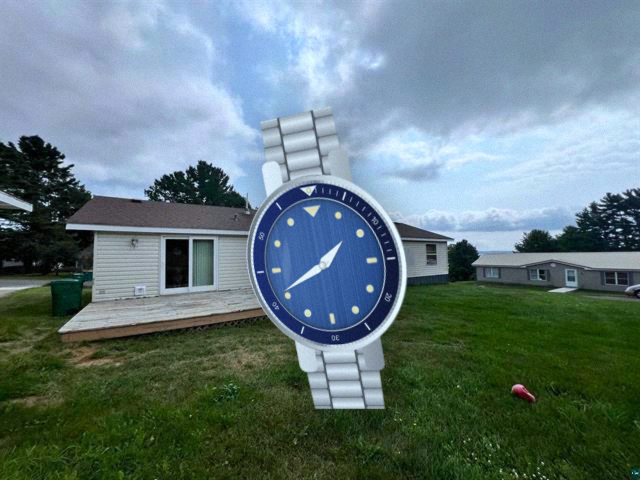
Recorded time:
1,41
